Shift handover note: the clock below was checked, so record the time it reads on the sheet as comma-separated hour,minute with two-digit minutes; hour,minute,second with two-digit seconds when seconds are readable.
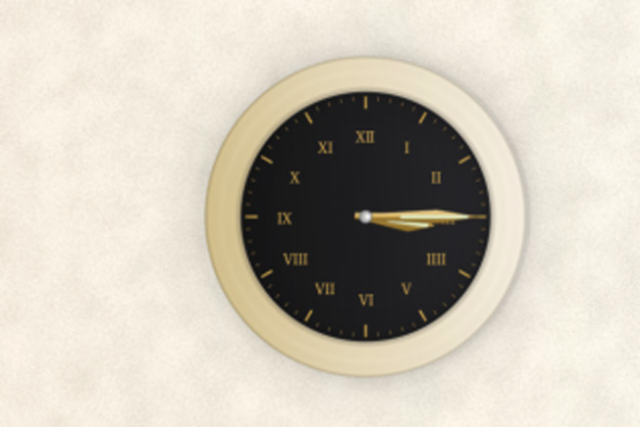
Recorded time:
3,15
